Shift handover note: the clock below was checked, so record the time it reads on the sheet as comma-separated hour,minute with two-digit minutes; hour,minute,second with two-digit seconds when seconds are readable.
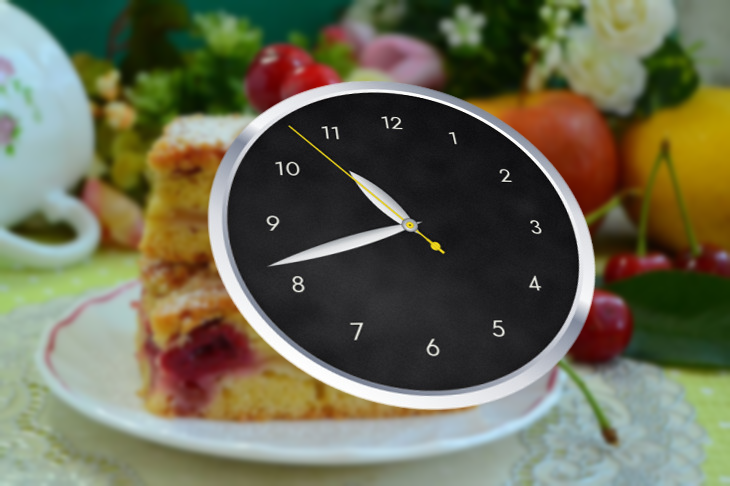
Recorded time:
10,41,53
